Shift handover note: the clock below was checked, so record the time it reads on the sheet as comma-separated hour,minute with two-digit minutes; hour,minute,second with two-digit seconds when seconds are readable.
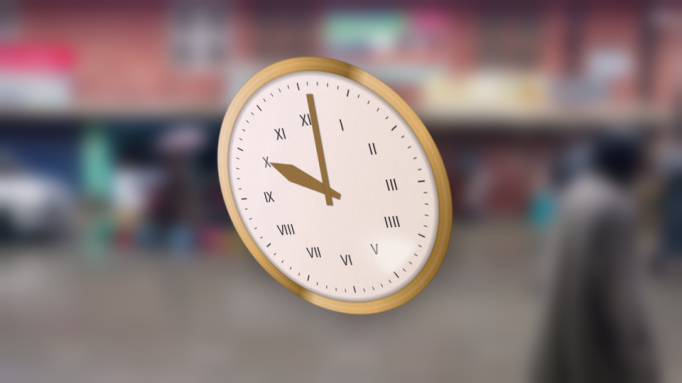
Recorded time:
10,01
